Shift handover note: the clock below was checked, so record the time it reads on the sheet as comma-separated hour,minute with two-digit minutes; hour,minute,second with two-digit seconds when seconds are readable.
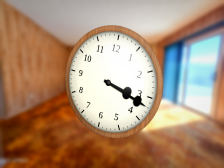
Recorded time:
3,17
